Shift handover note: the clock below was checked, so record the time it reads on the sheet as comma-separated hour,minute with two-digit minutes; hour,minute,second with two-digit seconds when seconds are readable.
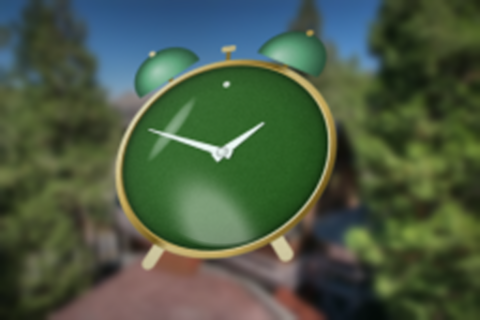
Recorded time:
1,49
